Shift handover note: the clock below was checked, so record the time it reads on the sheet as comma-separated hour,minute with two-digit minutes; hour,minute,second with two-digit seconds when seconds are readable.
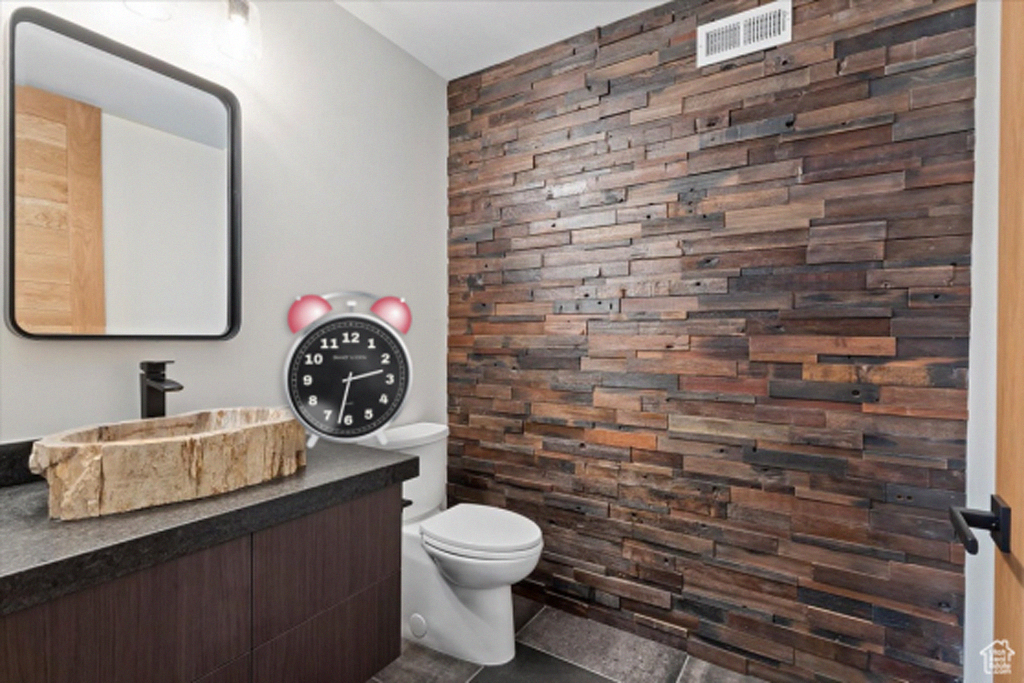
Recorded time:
2,32
